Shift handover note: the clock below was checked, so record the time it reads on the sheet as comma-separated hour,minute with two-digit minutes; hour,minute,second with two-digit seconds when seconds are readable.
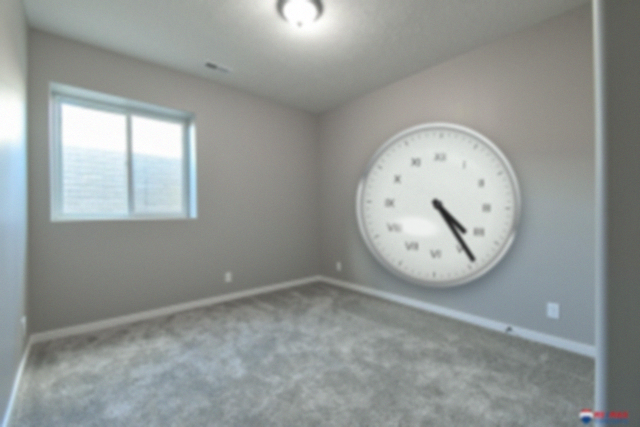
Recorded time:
4,24
